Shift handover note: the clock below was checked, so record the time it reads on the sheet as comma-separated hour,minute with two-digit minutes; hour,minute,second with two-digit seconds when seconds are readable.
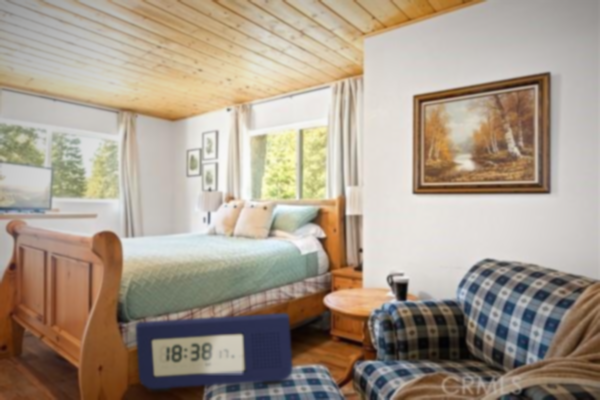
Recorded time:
18,38
